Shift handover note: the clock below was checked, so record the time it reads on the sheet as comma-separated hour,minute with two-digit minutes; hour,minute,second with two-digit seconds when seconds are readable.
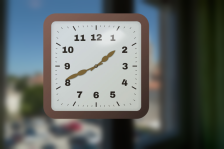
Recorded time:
1,41
